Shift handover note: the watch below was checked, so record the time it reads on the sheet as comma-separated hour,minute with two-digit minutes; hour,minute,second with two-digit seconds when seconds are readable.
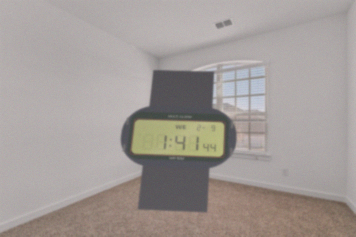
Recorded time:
1,41
